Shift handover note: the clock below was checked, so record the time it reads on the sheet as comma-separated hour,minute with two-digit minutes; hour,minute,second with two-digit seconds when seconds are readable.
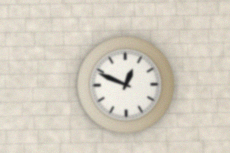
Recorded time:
12,49
